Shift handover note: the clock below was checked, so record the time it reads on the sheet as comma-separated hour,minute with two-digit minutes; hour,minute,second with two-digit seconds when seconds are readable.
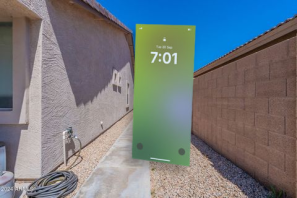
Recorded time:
7,01
